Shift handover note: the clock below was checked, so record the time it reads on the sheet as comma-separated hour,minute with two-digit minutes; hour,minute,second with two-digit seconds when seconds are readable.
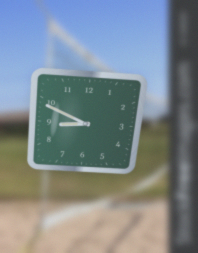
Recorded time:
8,49
